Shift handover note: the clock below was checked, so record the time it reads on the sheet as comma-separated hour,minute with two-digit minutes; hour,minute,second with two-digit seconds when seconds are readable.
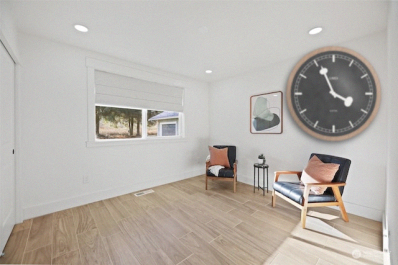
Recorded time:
3,56
